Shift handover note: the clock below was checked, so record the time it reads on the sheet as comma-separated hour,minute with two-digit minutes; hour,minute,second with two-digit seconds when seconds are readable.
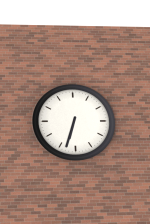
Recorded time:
6,33
